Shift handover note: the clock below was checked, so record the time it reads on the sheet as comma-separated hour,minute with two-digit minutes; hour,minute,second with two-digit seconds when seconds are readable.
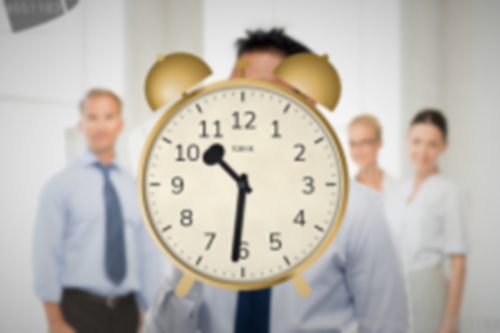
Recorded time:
10,31
